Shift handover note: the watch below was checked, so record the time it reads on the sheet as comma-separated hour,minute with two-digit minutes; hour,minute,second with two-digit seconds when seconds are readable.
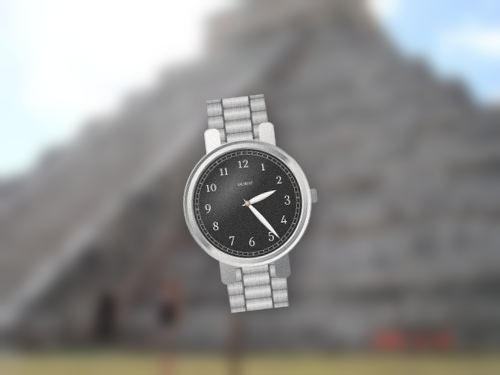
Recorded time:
2,24
